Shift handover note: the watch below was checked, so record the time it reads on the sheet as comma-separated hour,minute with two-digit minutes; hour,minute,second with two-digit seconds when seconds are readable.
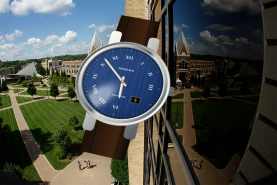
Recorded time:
5,52
